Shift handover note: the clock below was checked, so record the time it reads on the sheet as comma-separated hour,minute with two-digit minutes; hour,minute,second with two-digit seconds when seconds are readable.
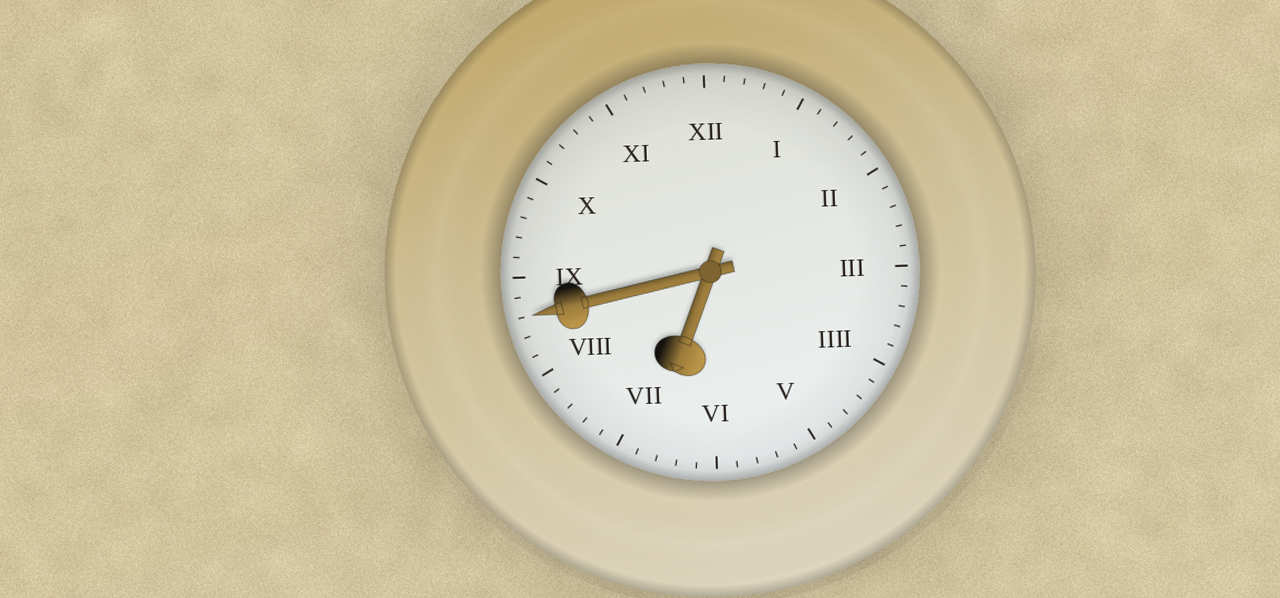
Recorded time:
6,43
